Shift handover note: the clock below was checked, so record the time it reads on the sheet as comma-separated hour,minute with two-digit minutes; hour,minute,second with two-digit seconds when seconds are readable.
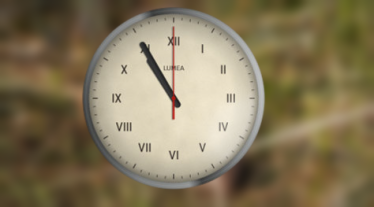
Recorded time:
10,55,00
